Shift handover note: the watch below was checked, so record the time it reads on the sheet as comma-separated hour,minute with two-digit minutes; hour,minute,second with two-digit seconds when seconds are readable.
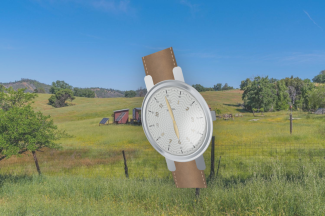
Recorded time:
5,59
